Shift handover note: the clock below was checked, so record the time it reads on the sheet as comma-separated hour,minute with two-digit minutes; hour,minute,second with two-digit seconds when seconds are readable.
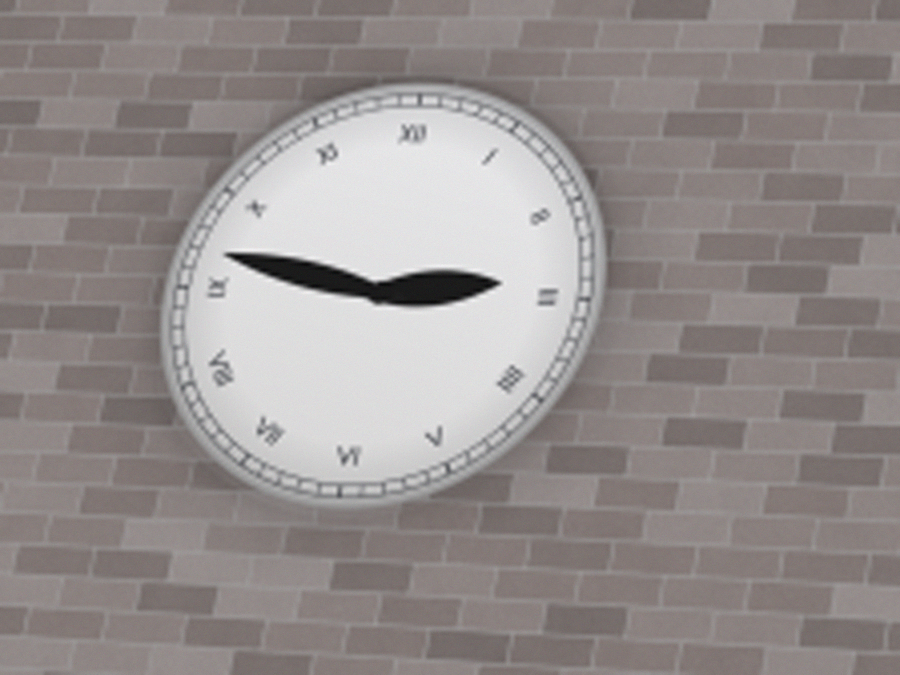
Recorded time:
2,47
